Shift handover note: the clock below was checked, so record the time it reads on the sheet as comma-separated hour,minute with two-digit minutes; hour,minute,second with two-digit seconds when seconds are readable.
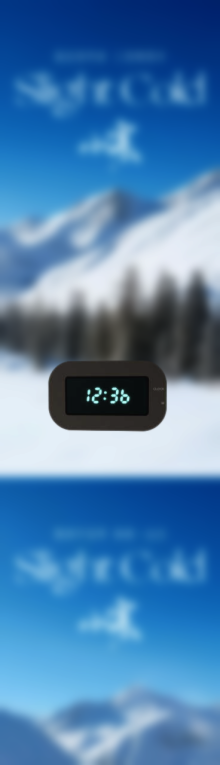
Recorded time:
12,36
